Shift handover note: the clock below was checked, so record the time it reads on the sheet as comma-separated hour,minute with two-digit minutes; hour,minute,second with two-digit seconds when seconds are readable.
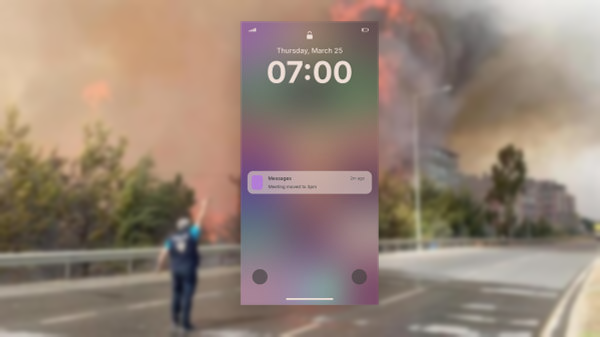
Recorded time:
7,00
